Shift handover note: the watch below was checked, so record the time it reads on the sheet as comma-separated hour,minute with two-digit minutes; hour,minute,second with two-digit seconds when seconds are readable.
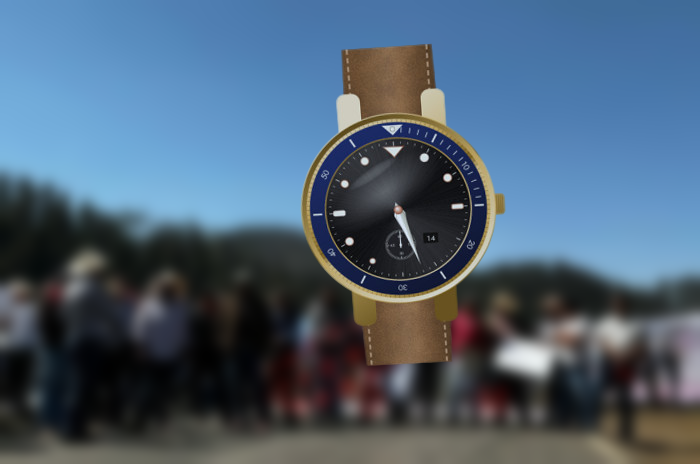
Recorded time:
5,27
